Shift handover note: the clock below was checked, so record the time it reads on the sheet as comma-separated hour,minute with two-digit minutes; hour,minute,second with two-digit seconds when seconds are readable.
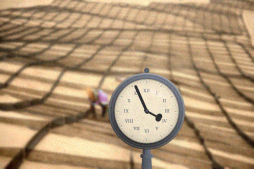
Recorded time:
3,56
